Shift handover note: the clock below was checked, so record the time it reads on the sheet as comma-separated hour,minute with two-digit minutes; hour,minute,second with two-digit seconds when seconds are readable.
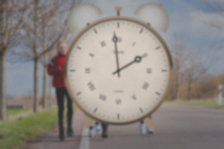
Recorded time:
1,59
